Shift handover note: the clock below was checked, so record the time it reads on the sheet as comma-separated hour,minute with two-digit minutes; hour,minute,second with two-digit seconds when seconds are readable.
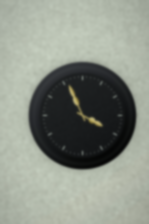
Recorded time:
3,56
